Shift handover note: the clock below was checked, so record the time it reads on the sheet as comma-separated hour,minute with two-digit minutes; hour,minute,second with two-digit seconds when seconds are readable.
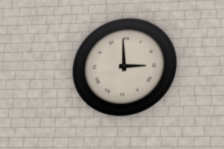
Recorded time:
2,59
